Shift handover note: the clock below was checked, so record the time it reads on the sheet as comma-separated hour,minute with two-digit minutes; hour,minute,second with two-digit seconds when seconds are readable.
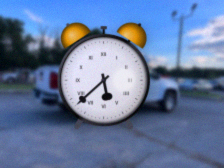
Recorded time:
5,38
